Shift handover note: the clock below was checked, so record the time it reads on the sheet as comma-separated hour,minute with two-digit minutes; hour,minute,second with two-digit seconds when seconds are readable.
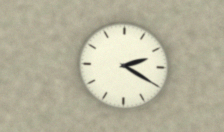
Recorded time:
2,20
